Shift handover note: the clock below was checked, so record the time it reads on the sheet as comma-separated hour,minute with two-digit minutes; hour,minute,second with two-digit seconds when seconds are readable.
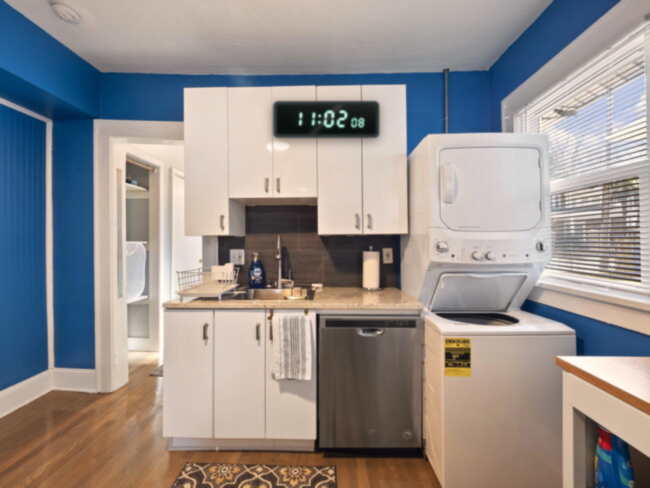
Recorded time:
11,02
